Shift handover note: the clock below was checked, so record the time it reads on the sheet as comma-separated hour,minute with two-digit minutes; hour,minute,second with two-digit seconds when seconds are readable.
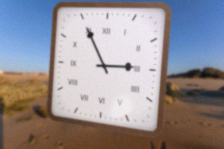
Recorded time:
2,55
